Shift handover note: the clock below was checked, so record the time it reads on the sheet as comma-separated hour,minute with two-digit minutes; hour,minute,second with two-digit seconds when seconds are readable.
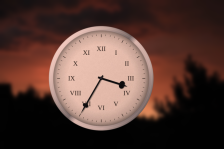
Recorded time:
3,35
